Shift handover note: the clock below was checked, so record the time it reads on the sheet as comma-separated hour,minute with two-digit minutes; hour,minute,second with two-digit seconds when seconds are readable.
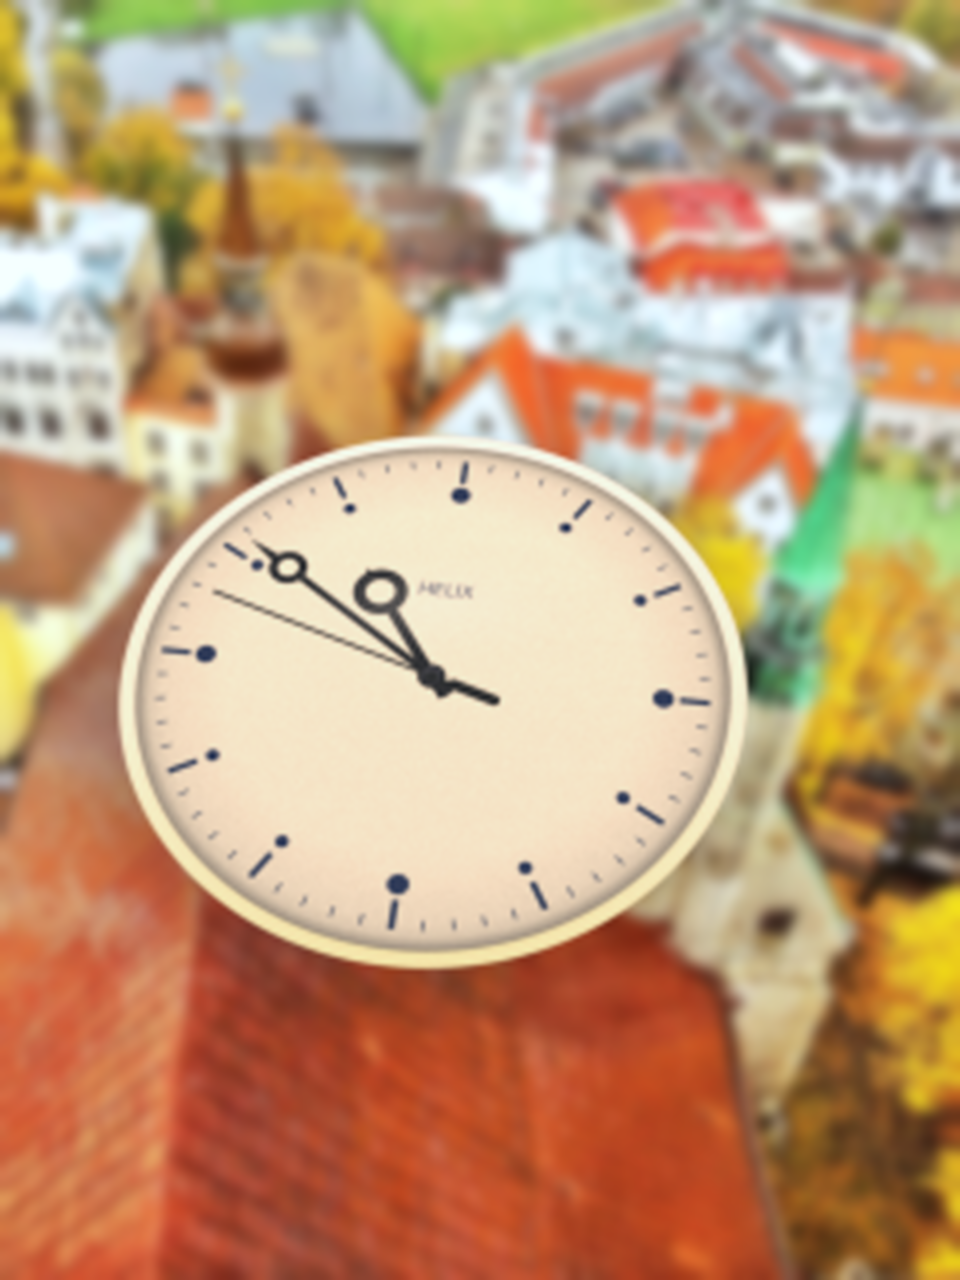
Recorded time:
10,50,48
